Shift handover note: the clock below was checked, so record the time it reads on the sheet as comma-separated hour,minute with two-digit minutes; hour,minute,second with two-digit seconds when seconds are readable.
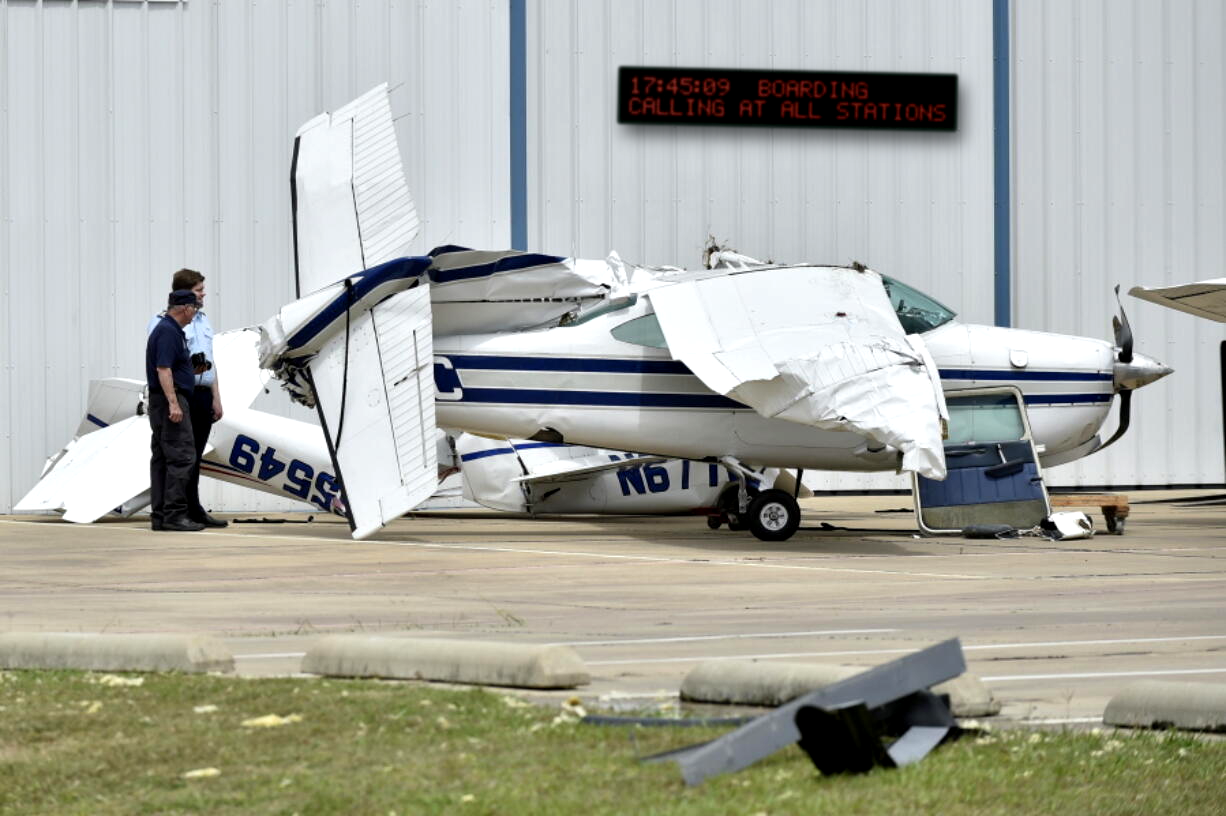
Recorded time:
17,45,09
